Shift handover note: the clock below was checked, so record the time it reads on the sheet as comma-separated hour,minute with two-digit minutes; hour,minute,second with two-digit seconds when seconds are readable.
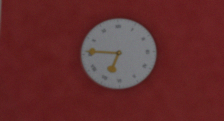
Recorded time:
6,46
